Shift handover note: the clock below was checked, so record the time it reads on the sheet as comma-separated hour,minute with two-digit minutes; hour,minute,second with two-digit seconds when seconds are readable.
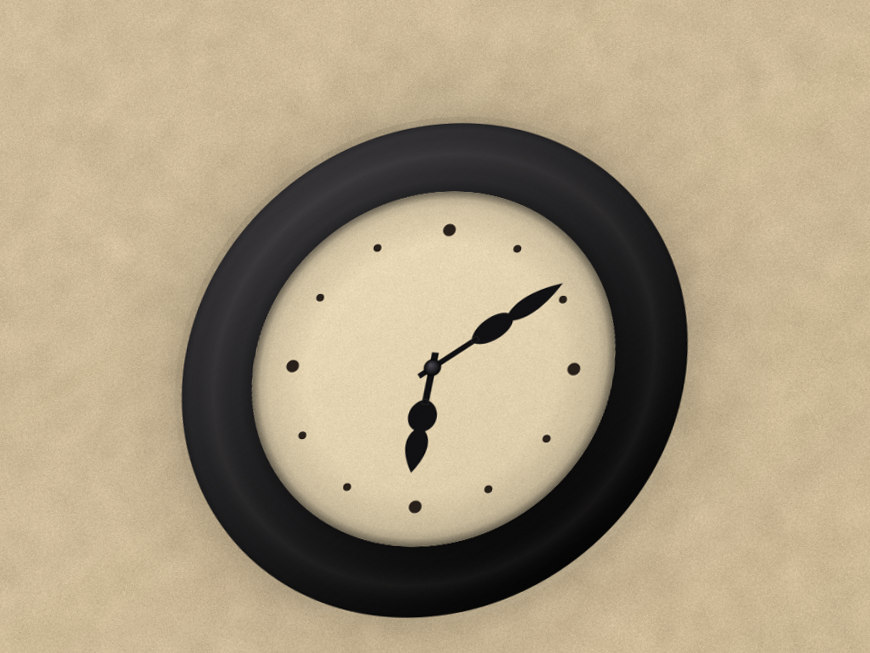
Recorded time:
6,09
